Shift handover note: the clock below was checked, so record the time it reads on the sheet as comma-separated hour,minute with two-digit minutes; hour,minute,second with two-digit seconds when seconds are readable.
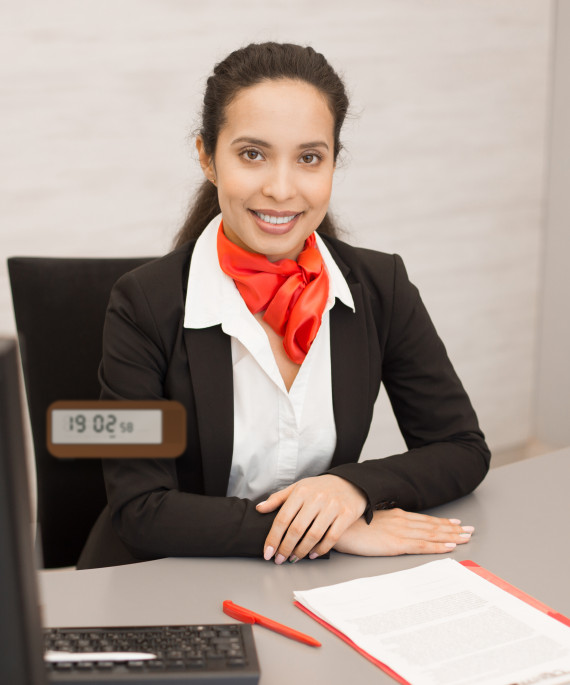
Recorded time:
19,02
